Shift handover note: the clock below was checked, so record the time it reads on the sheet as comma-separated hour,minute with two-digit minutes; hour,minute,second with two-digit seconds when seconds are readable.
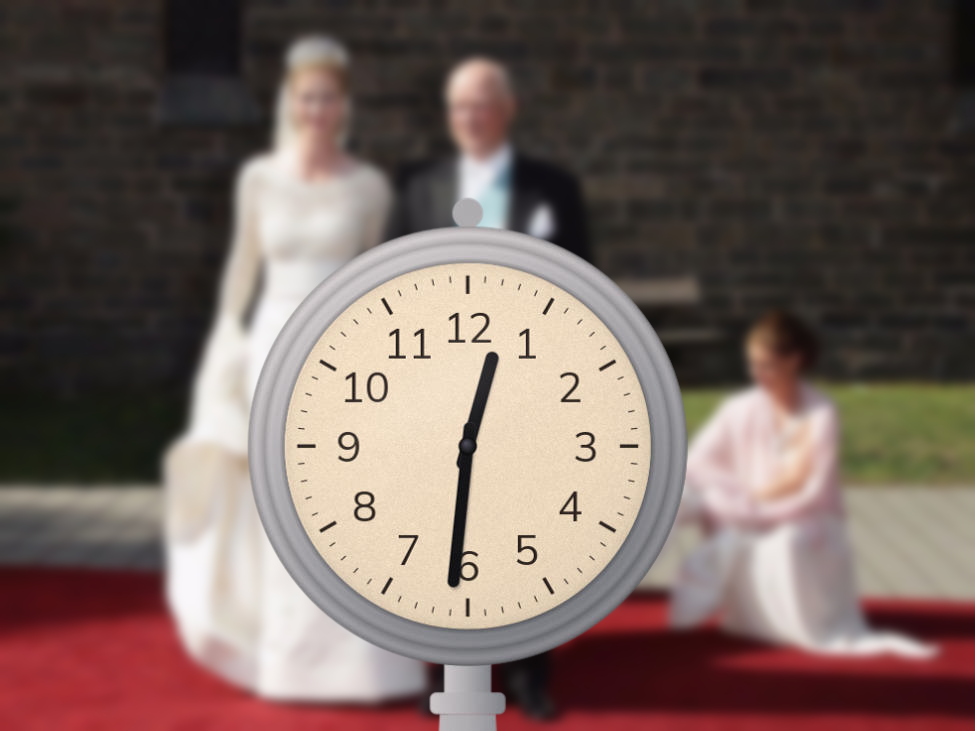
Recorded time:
12,31
